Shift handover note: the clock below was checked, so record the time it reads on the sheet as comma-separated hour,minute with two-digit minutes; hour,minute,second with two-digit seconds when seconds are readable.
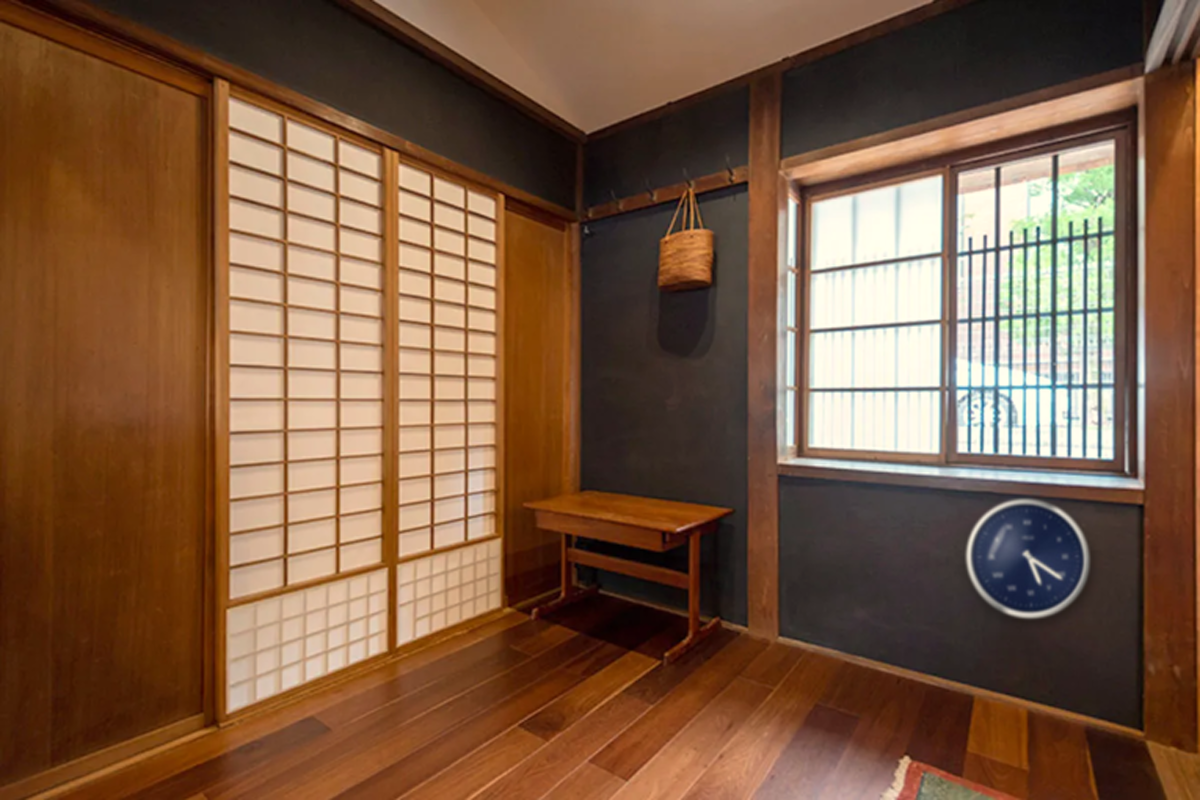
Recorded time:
5,21
